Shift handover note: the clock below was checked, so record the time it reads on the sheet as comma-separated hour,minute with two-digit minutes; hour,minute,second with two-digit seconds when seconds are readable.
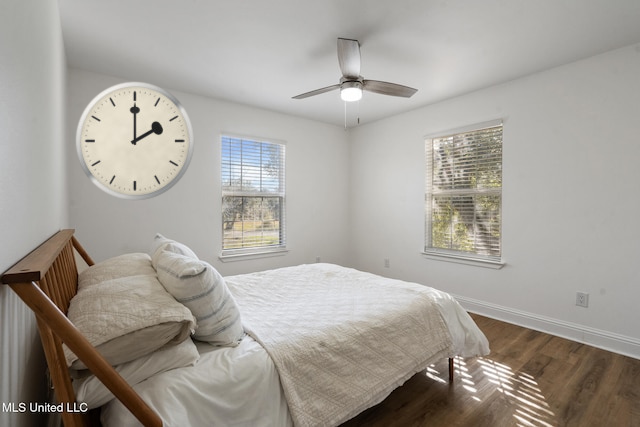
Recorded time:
2,00
